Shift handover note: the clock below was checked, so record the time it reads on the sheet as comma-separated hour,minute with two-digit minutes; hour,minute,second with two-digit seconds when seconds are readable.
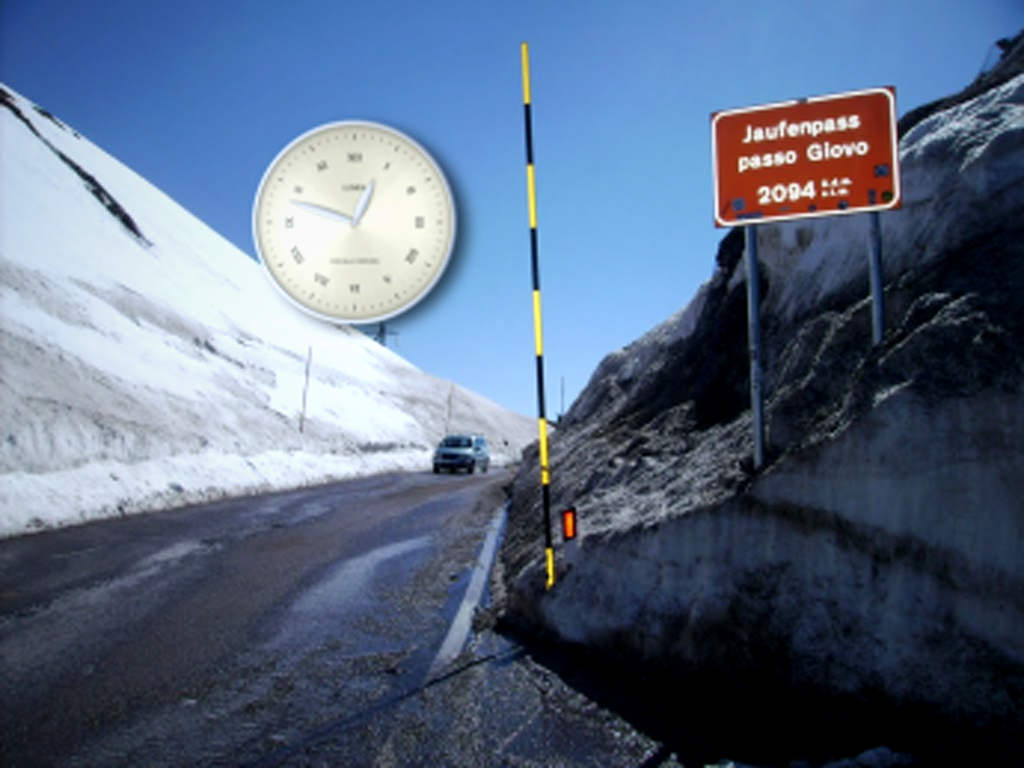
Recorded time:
12,48
